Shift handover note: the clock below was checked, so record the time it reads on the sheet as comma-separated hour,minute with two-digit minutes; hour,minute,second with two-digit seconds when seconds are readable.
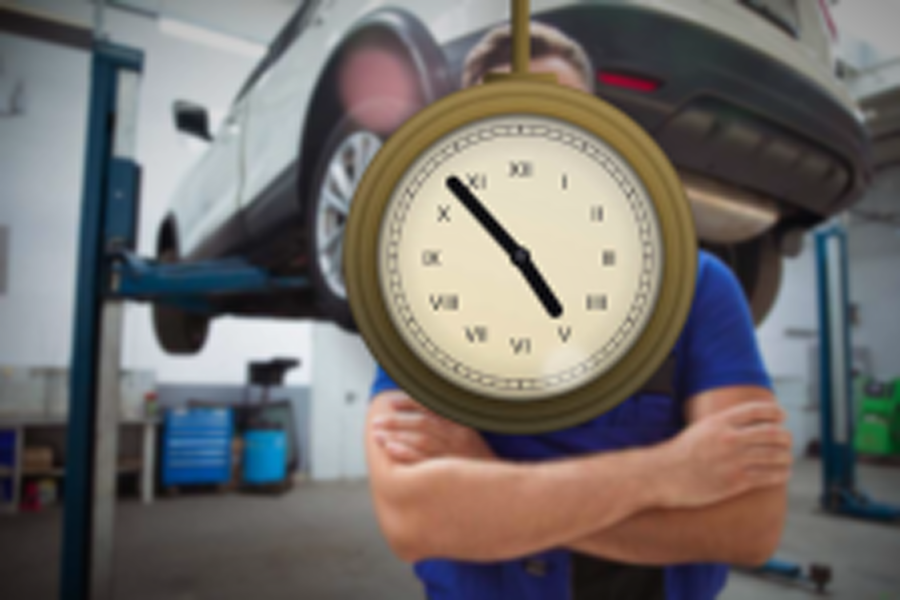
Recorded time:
4,53
